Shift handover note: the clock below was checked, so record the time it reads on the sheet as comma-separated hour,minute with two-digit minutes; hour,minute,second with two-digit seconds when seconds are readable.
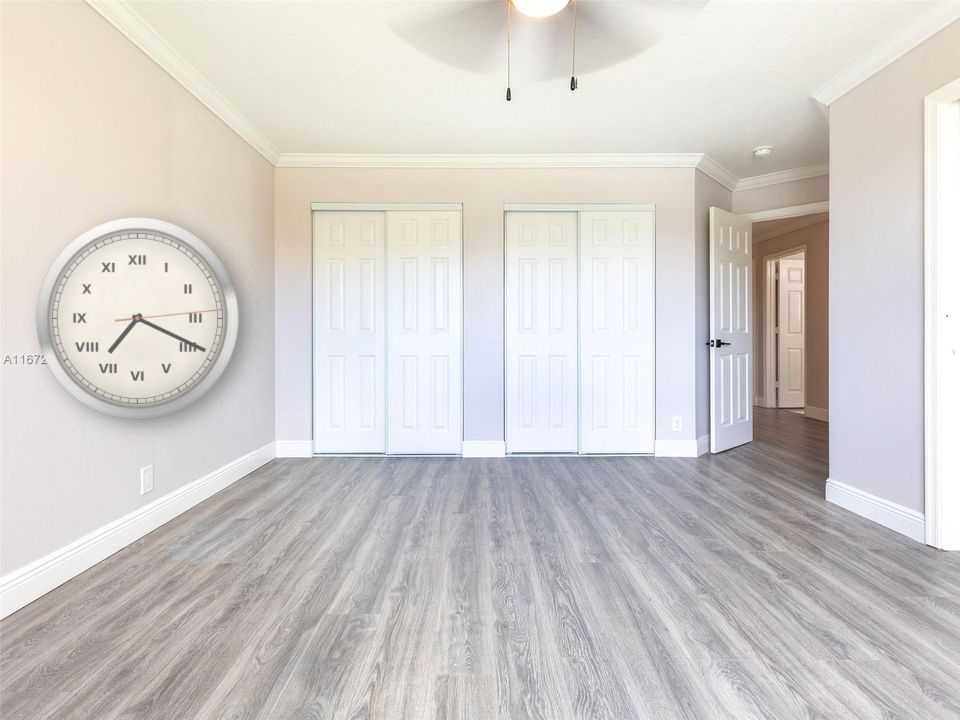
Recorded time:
7,19,14
